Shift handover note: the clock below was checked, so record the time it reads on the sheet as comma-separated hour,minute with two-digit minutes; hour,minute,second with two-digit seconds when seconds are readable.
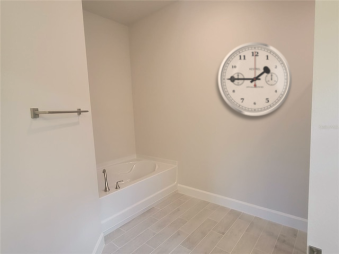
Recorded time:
1,45
